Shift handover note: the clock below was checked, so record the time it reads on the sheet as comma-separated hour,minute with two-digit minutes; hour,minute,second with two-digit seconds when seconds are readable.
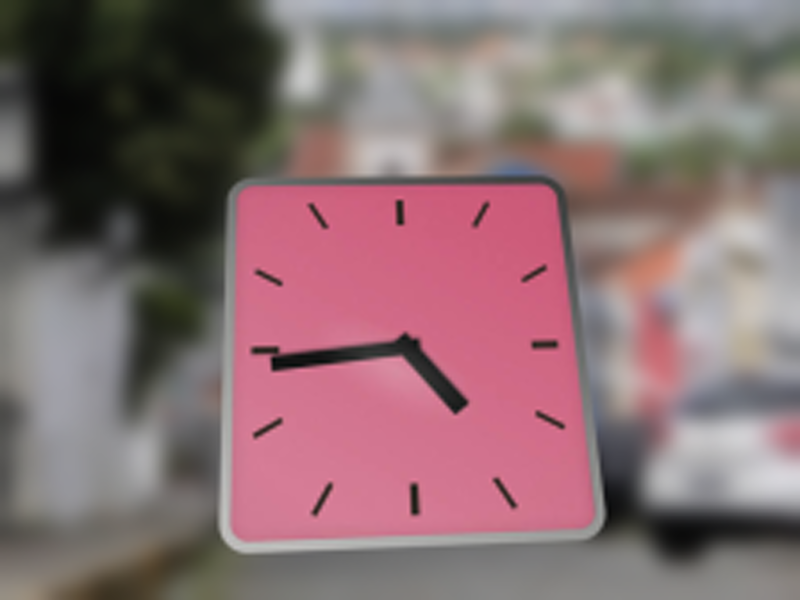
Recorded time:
4,44
